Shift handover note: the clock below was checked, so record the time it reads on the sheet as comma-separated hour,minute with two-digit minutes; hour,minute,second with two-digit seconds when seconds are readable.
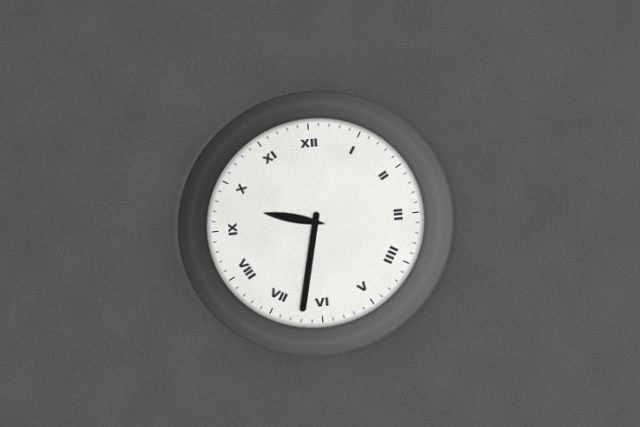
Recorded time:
9,32
